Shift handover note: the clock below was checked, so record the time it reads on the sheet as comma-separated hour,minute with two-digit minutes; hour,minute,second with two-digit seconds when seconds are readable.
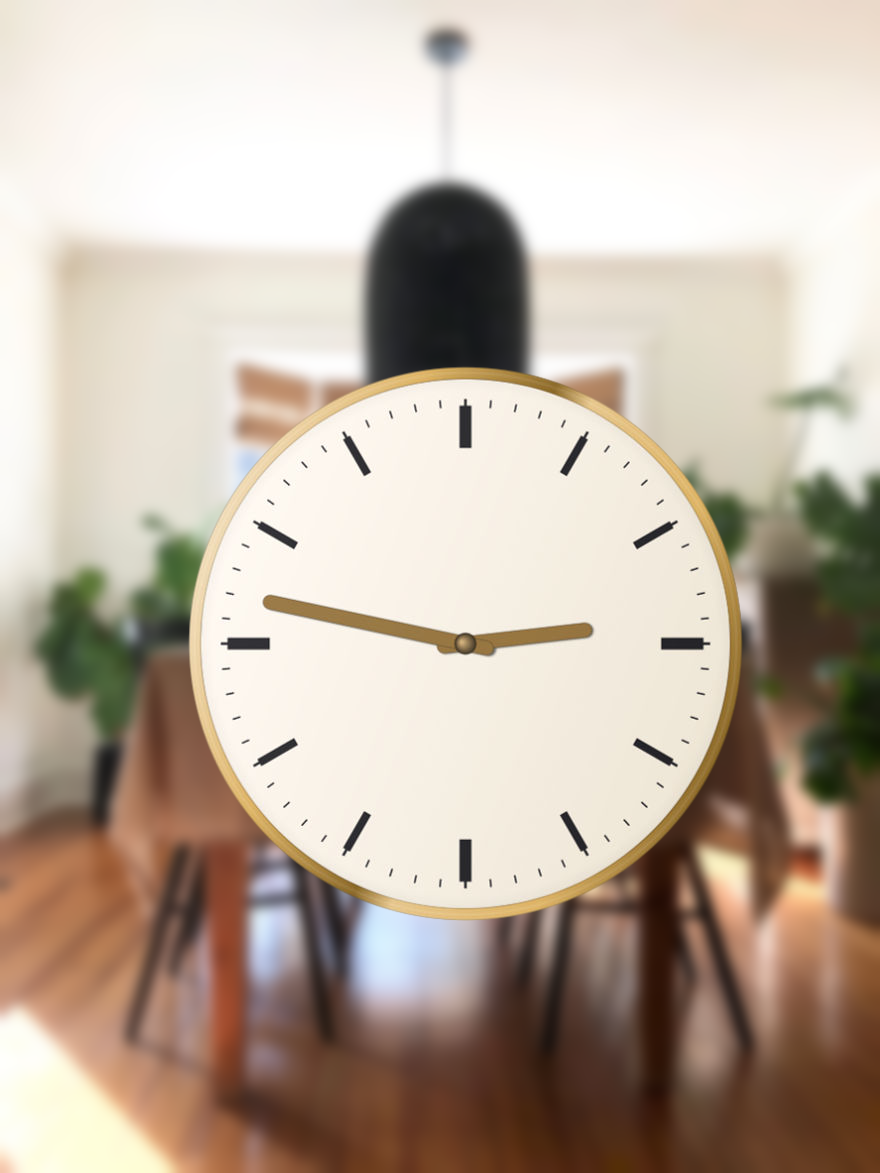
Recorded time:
2,47
